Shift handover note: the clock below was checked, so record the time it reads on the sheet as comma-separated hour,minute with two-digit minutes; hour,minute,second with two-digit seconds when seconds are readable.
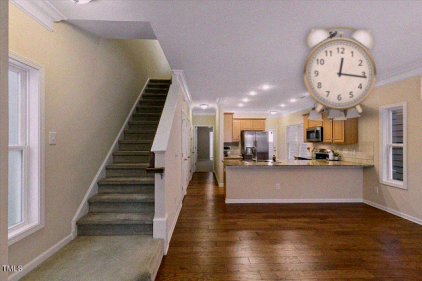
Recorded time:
12,16
